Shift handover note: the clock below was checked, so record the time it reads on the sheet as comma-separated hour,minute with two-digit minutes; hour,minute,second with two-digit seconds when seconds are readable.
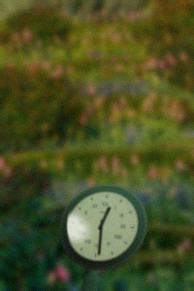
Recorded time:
12,29
